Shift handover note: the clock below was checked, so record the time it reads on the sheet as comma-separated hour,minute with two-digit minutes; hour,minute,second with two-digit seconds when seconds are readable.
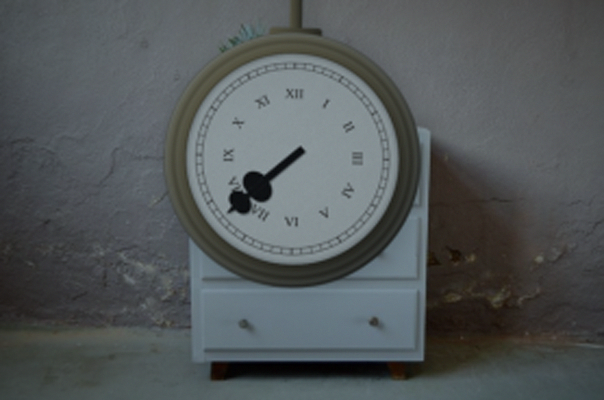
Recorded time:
7,38
